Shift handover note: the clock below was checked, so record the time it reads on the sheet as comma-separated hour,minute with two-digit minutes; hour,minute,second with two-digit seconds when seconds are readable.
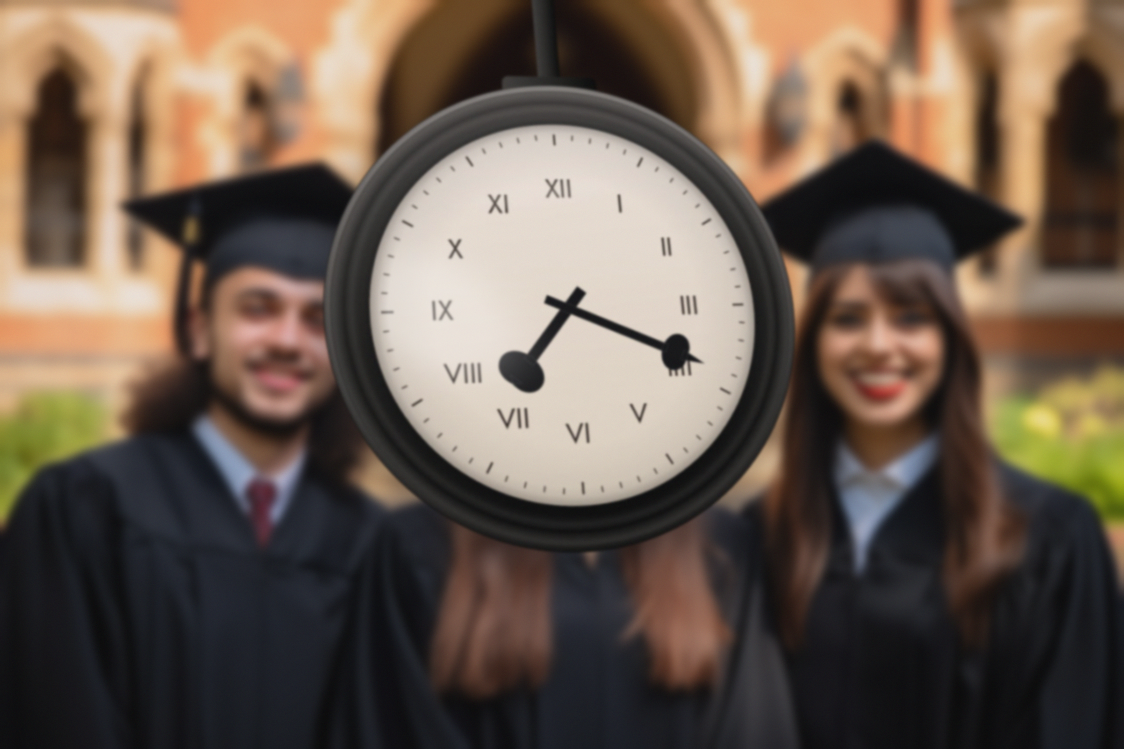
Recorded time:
7,19
